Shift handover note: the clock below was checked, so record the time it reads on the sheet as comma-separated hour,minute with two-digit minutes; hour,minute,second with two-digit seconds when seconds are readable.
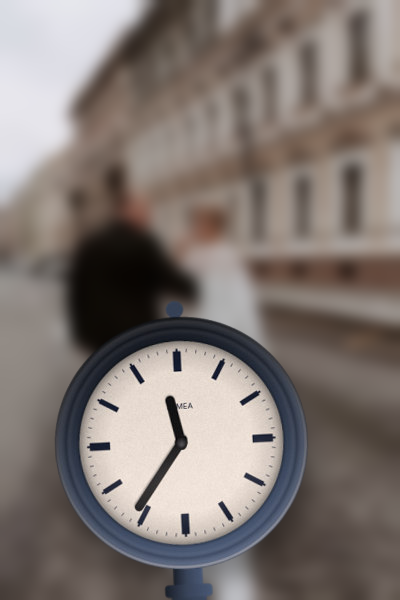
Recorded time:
11,36
